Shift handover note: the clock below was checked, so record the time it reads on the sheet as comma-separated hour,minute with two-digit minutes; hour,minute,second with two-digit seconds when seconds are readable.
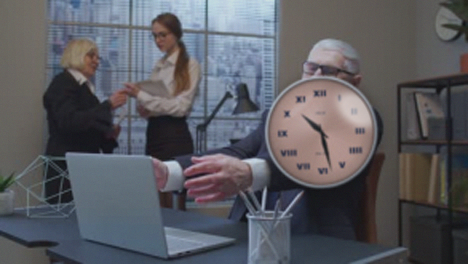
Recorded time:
10,28
